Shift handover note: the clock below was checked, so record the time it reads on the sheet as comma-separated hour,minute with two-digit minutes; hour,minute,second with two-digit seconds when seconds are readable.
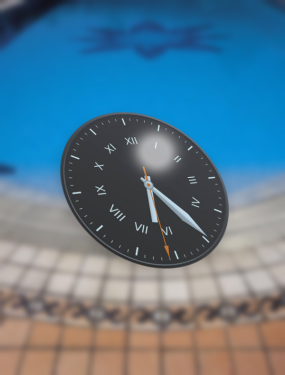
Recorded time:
6,24,31
